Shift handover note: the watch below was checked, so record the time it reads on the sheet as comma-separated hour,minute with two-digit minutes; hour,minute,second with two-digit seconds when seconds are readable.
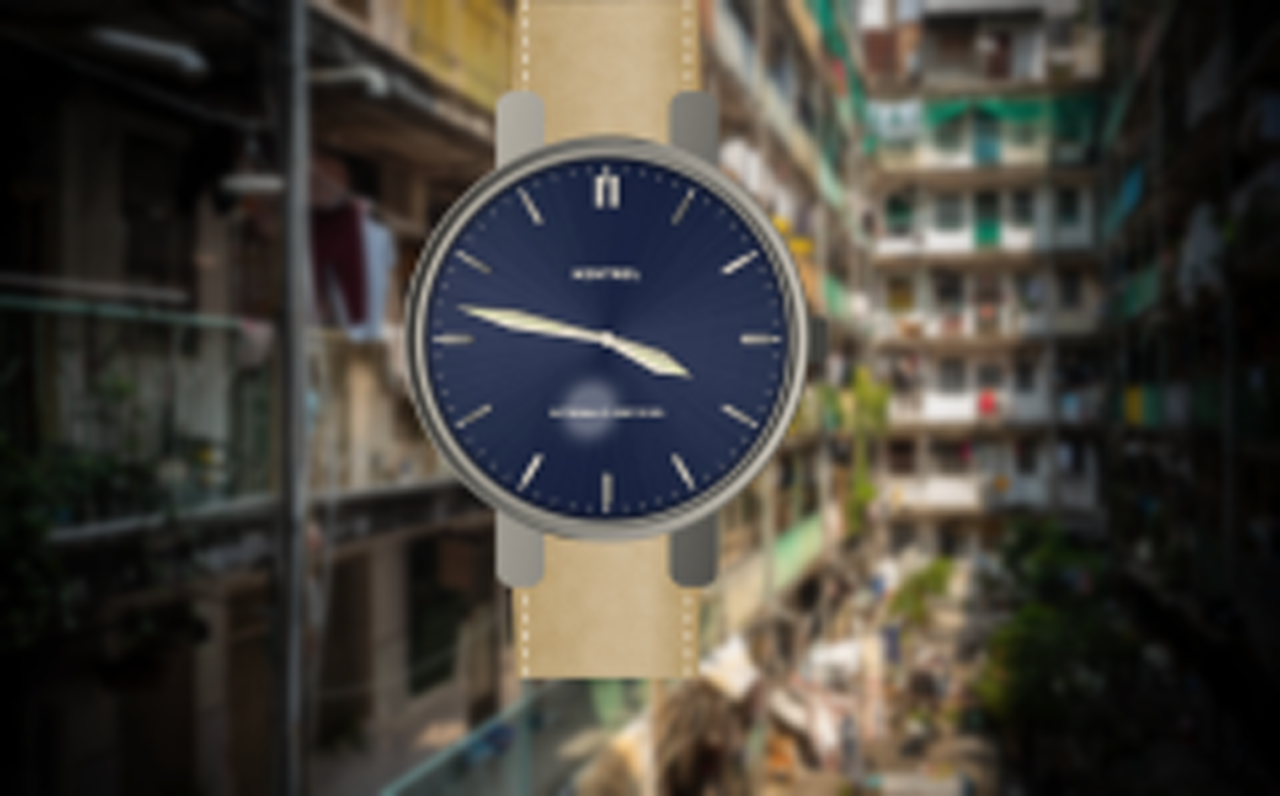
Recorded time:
3,47
